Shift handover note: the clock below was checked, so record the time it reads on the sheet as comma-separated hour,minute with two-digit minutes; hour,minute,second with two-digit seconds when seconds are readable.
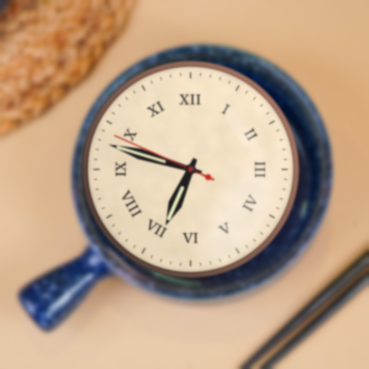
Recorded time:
6,47,49
